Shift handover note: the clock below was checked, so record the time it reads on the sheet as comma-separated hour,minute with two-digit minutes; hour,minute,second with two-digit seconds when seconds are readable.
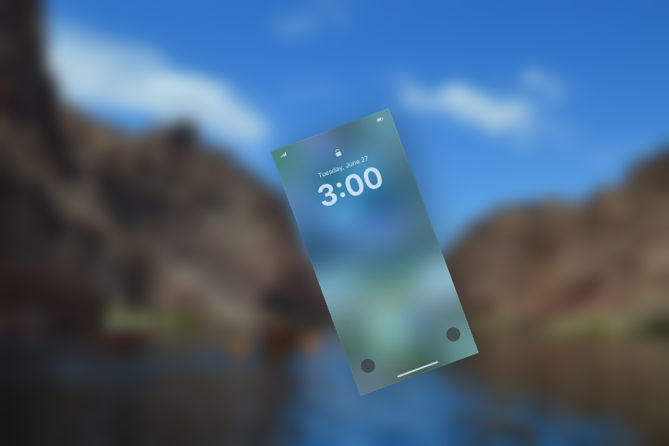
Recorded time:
3,00
